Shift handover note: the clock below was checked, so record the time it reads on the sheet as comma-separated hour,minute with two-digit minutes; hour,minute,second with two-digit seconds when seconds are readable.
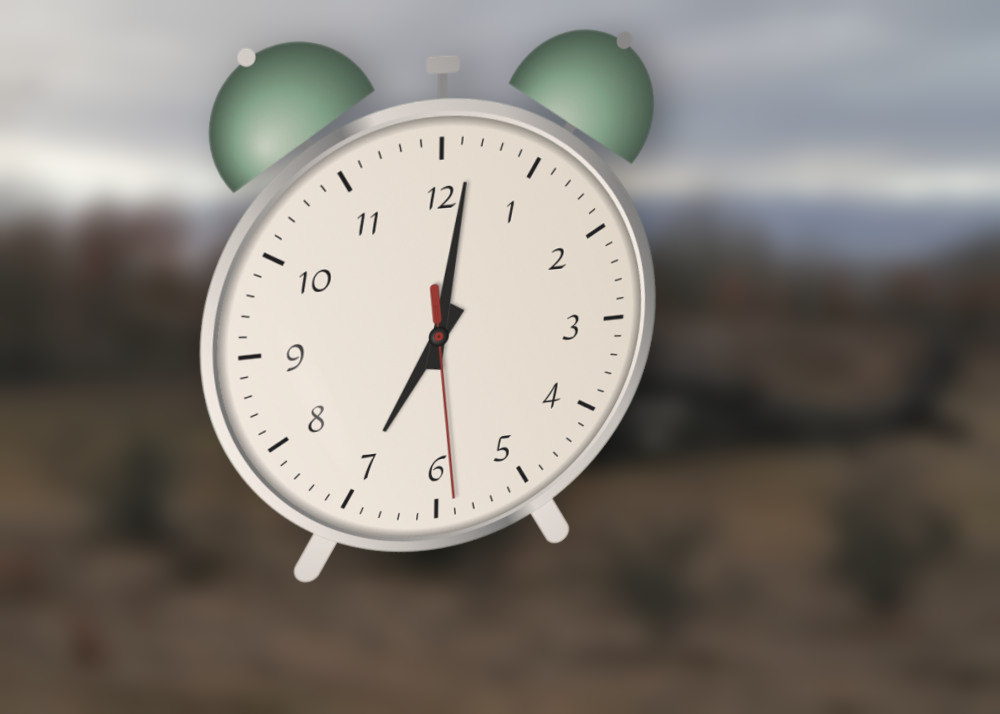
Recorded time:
7,01,29
